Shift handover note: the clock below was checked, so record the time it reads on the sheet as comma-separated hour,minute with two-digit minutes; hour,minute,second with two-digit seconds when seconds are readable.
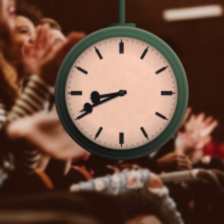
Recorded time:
8,41
